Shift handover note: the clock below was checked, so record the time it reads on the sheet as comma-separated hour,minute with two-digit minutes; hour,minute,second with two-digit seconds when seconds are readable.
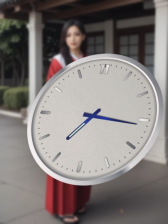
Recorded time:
7,16
